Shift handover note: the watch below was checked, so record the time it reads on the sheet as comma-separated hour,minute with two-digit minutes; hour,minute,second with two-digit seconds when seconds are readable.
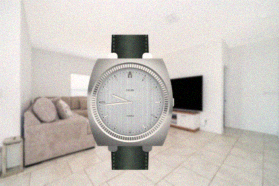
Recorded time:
9,44
